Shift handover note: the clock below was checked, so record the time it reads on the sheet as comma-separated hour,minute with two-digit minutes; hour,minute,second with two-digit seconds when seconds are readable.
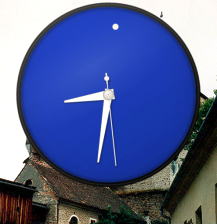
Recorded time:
8,30,28
